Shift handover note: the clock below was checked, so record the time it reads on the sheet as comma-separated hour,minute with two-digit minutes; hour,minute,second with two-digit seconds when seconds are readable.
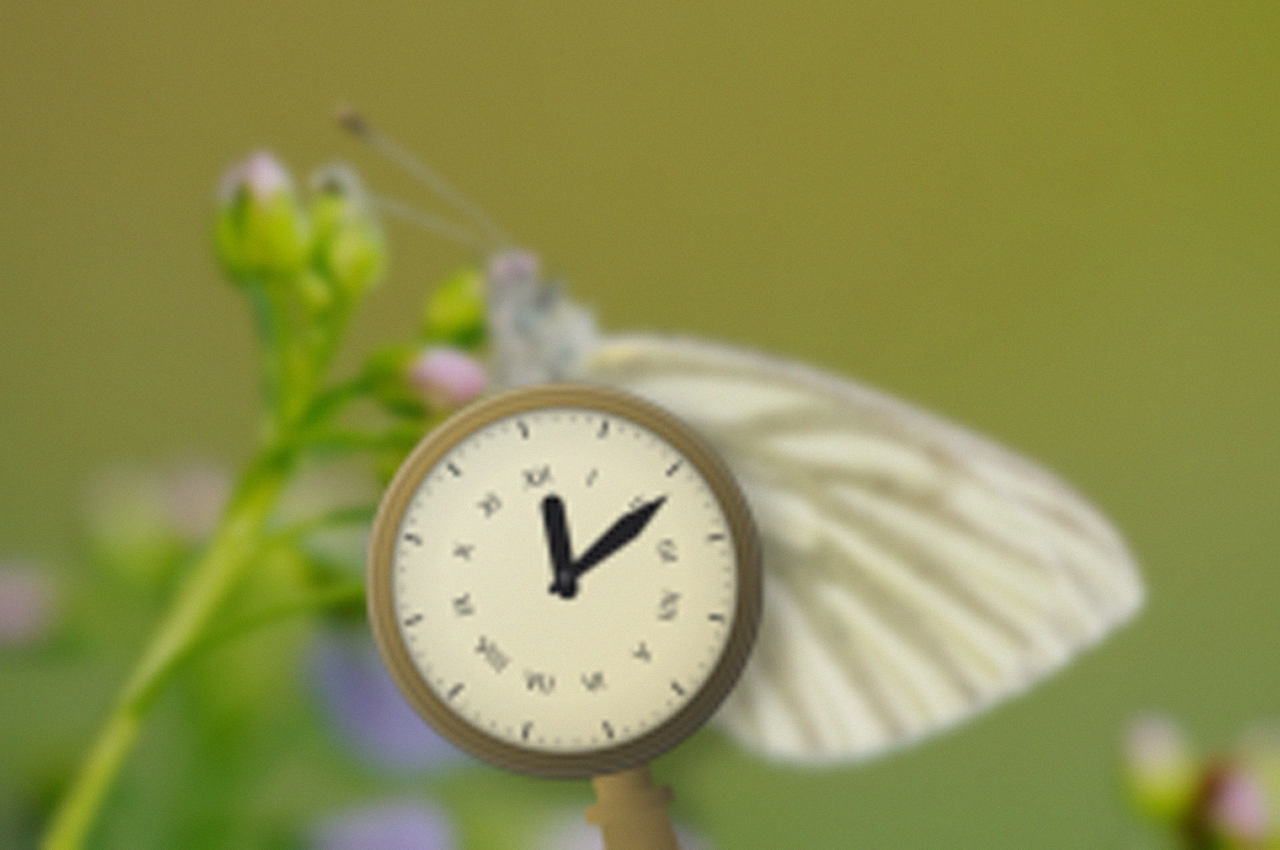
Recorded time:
12,11
